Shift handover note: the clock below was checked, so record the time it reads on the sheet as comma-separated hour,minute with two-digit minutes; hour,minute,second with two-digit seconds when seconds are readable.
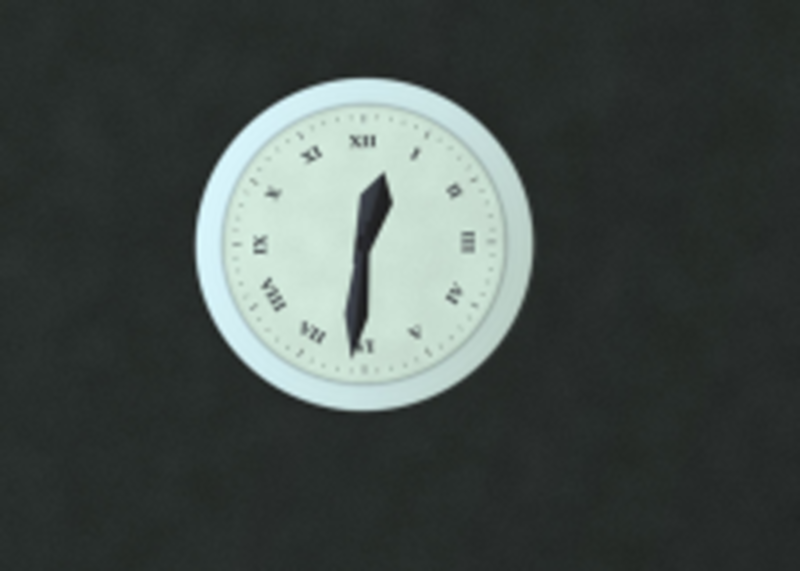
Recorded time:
12,31
